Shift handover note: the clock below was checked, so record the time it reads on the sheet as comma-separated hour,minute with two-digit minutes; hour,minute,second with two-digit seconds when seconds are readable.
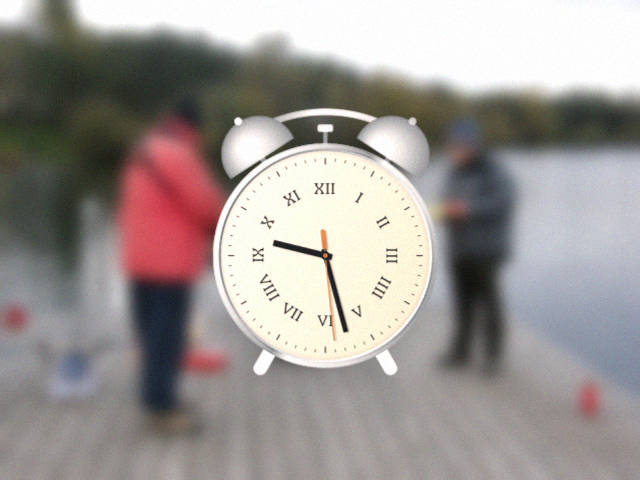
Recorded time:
9,27,29
